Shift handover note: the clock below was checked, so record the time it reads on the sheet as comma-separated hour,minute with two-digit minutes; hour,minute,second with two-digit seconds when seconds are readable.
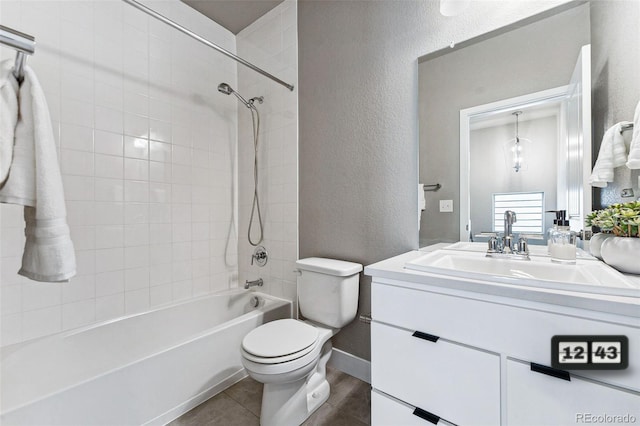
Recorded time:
12,43
